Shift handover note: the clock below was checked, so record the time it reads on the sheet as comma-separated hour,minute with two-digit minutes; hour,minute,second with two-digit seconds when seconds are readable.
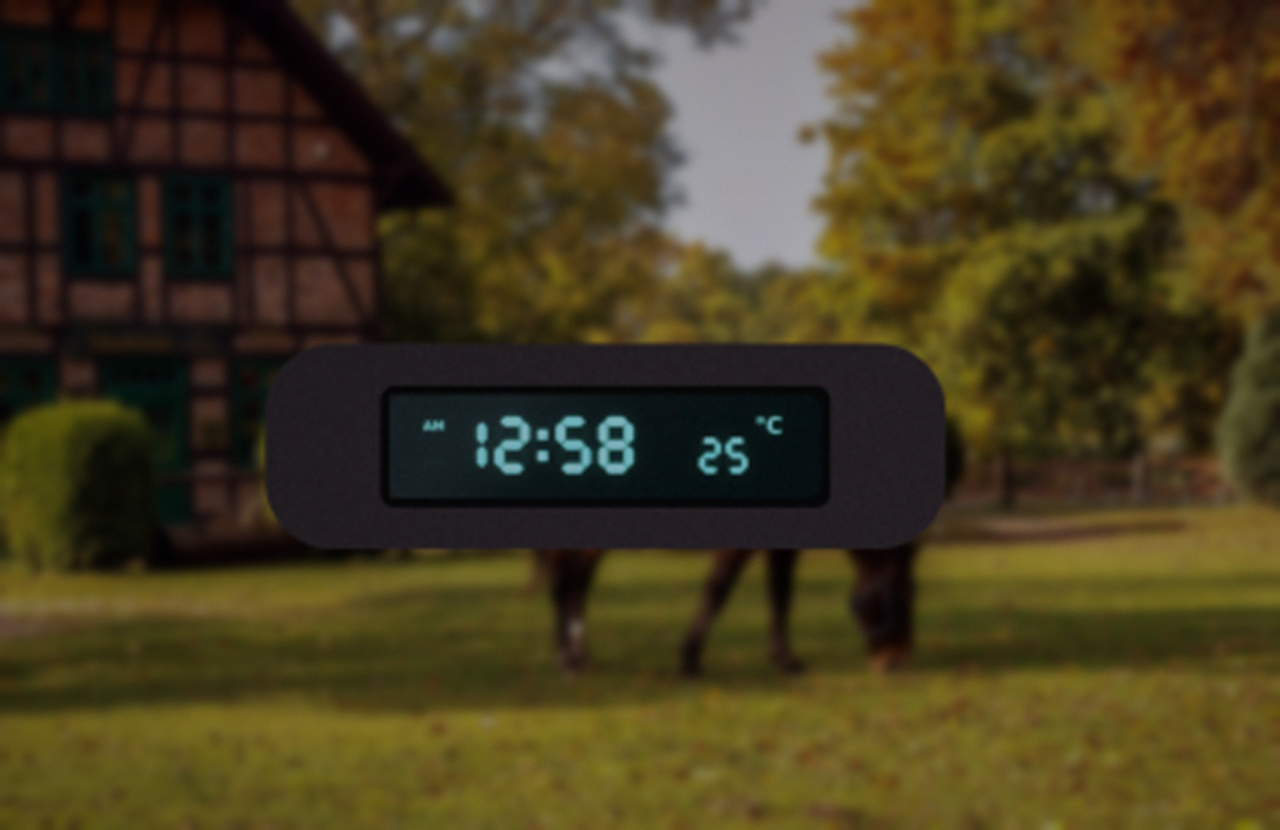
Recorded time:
12,58
